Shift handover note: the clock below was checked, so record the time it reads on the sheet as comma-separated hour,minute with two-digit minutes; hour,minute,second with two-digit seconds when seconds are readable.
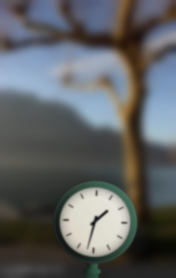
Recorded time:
1,32
